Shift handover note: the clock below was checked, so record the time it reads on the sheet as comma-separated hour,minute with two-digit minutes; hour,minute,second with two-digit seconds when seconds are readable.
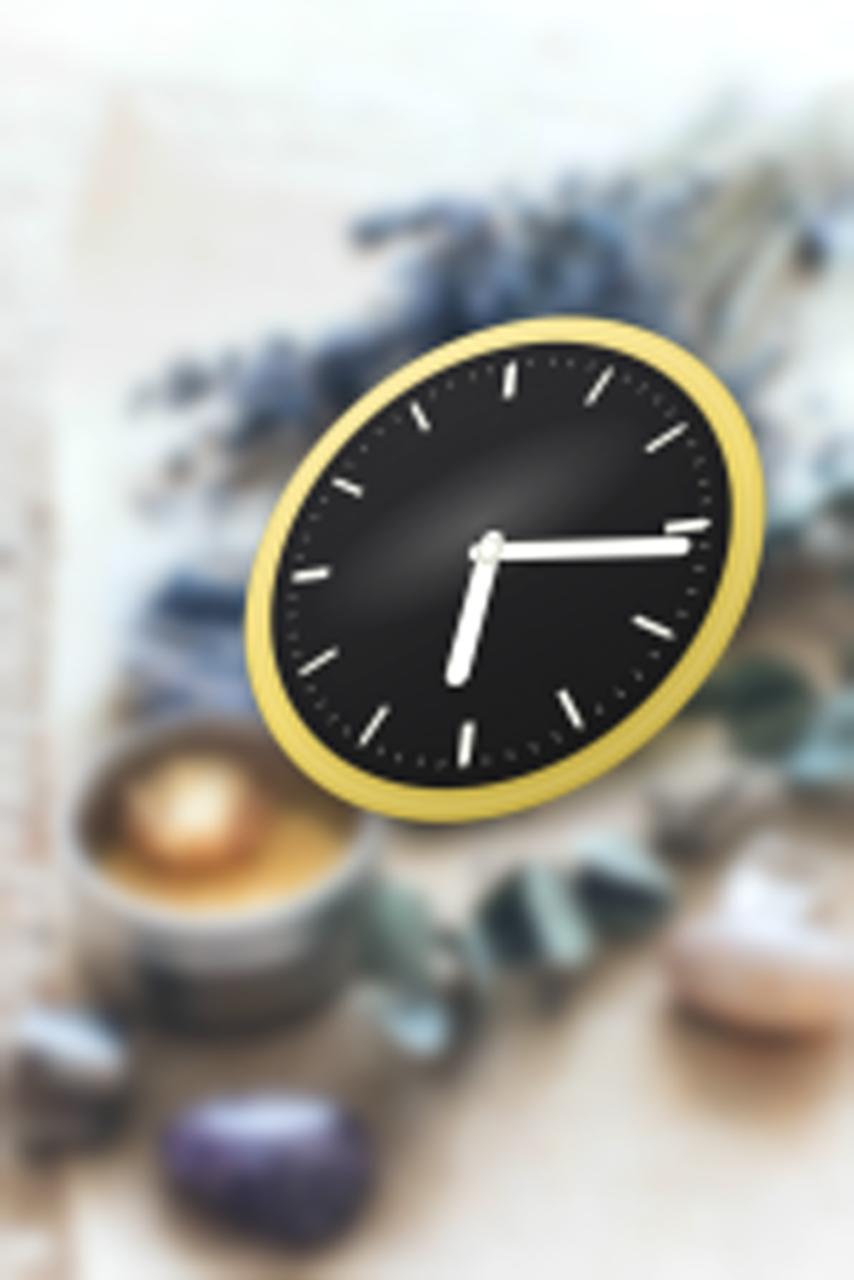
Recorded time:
6,16
